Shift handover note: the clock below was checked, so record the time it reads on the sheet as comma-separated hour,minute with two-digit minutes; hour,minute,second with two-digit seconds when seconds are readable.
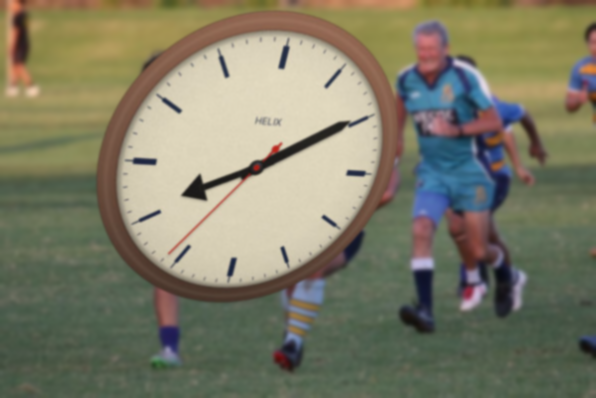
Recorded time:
8,09,36
